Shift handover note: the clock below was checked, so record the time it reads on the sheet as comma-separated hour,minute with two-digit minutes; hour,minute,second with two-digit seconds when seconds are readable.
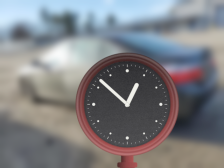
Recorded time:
12,52
